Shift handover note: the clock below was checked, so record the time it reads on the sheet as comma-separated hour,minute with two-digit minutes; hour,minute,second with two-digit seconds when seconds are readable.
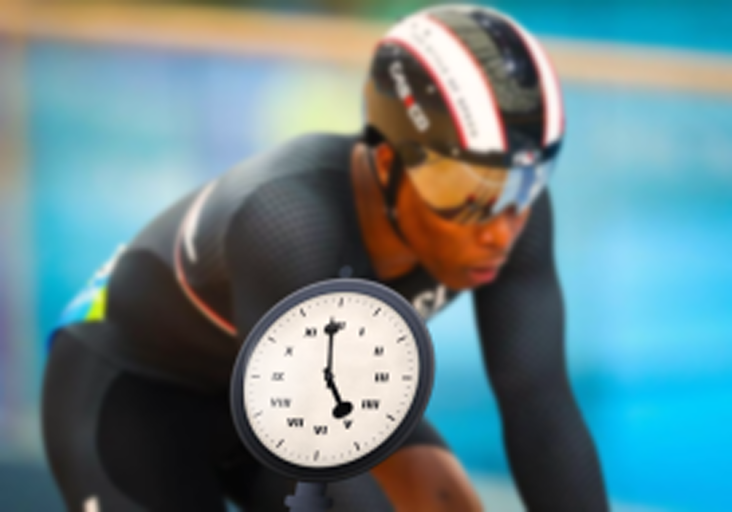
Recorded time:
4,59
